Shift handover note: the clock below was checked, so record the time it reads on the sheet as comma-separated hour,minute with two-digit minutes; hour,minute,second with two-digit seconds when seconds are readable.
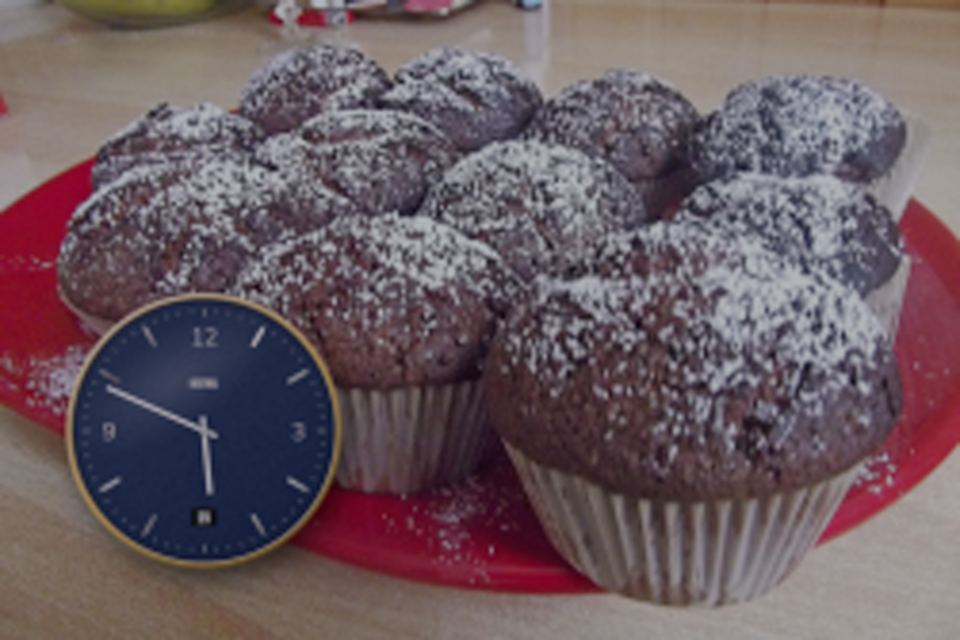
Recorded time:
5,49
